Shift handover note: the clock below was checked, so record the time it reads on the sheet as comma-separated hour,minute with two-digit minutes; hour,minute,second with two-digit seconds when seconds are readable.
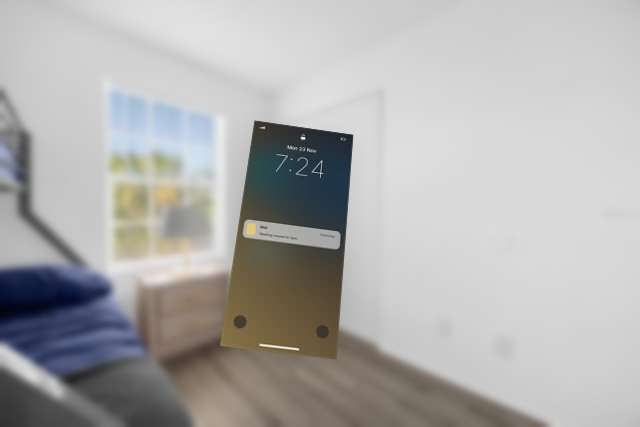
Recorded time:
7,24
